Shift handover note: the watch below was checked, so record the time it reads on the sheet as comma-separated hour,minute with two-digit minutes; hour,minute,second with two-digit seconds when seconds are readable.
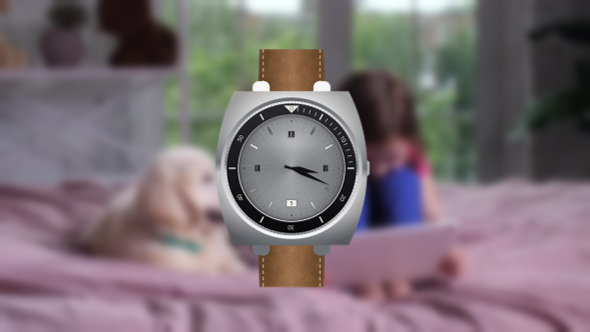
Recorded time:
3,19
